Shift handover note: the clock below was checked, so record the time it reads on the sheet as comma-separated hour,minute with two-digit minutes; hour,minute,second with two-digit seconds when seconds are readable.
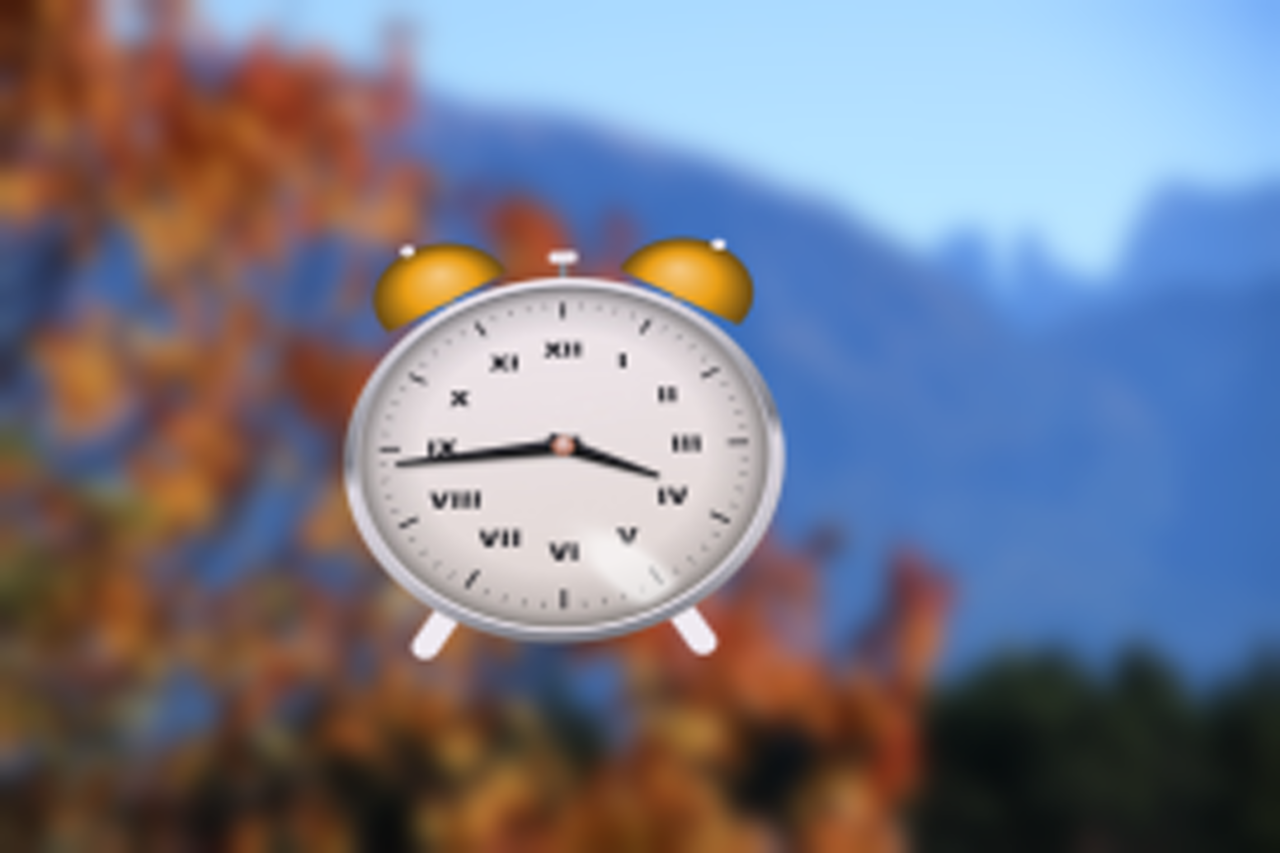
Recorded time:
3,44
